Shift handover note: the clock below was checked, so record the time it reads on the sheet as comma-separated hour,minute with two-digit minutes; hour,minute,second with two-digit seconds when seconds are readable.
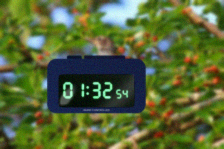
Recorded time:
1,32,54
